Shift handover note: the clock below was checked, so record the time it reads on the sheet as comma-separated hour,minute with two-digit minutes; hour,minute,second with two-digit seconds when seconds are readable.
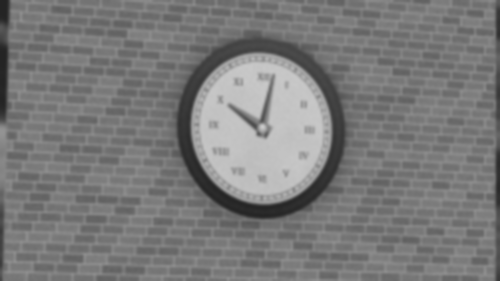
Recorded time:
10,02
